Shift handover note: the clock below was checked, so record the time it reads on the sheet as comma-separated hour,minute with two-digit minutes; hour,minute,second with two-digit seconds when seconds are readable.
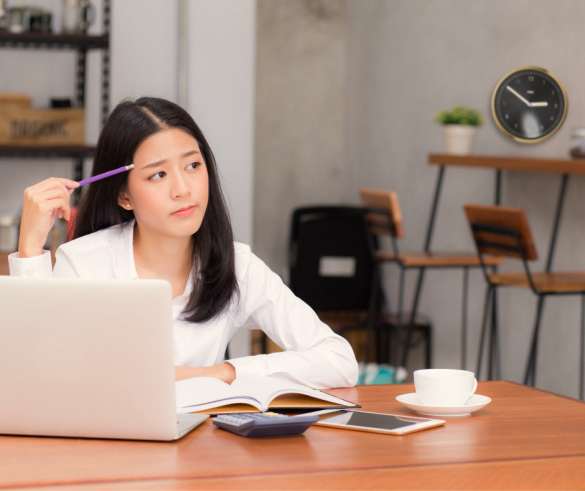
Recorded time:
2,51
